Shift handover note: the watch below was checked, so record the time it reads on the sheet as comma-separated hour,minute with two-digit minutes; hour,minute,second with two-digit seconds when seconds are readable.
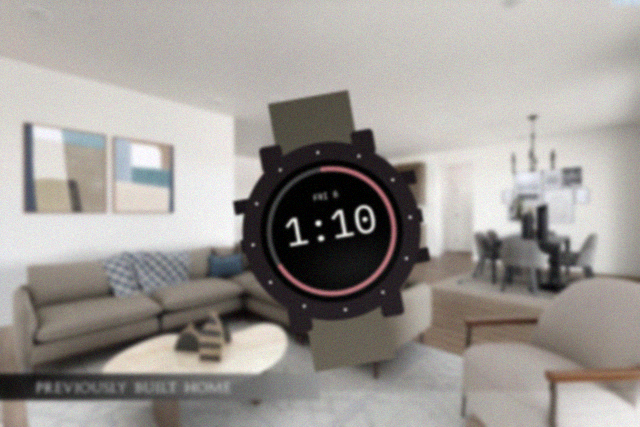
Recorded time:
1,10
